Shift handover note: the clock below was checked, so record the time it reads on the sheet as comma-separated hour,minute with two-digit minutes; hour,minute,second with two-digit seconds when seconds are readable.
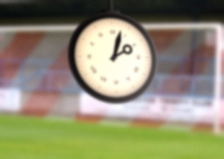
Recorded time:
2,03
